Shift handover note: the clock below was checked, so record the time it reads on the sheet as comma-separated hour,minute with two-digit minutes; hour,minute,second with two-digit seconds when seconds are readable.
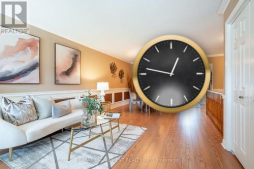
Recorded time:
12,47
